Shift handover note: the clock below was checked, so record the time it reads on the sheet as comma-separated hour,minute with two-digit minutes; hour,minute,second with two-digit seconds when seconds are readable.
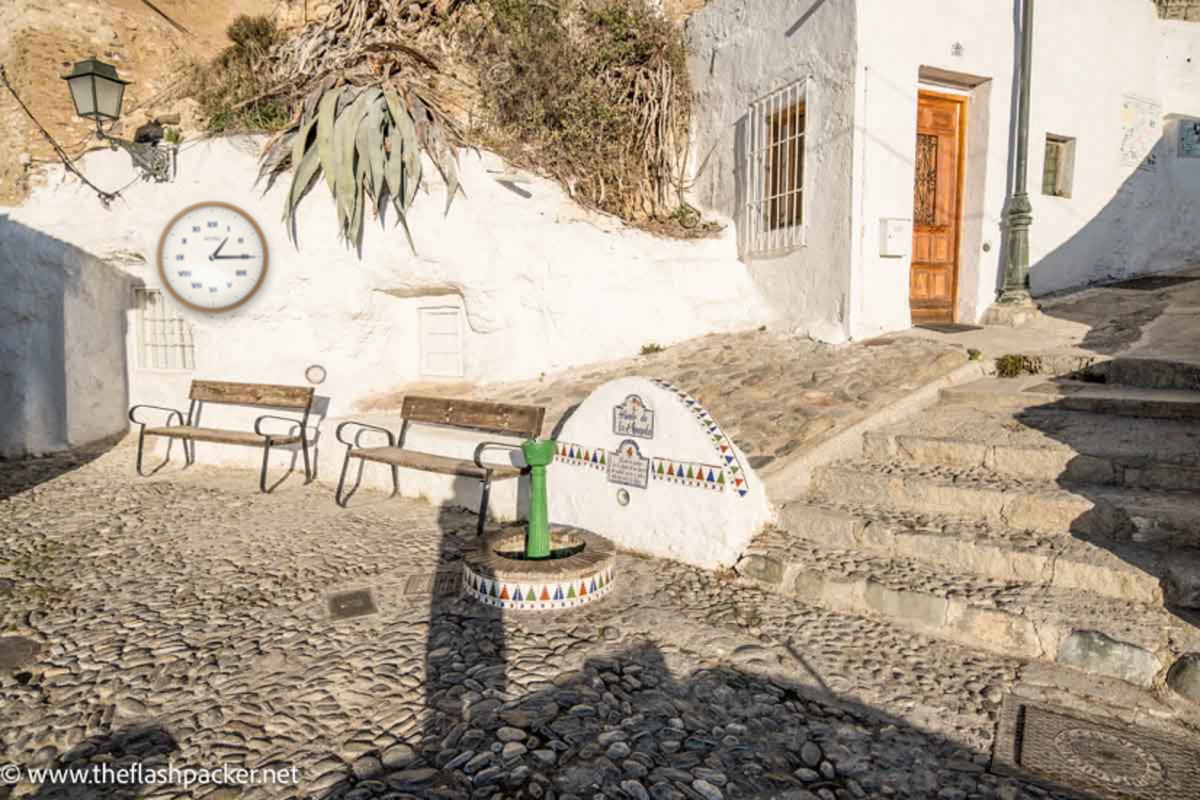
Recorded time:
1,15
